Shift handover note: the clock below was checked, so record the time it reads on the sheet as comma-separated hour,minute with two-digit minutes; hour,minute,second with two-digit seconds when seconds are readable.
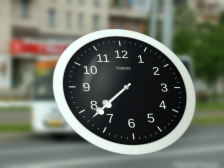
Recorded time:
7,38
